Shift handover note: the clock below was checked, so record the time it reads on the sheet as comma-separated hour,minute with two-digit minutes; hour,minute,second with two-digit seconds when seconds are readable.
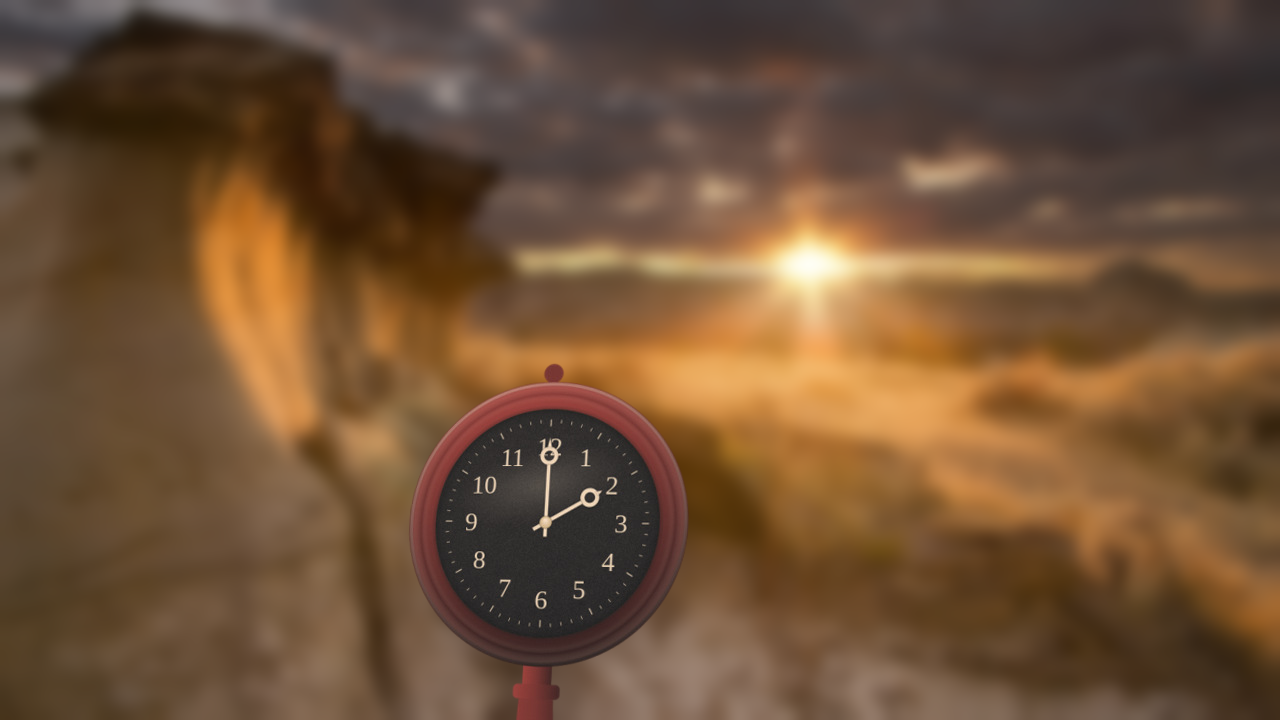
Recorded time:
2,00
